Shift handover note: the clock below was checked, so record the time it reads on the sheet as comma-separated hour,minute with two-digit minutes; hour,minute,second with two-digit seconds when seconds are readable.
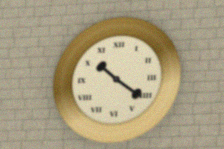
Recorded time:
10,21
